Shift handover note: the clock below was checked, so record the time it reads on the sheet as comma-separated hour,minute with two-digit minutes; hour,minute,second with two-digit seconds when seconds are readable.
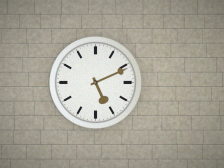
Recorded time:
5,11
